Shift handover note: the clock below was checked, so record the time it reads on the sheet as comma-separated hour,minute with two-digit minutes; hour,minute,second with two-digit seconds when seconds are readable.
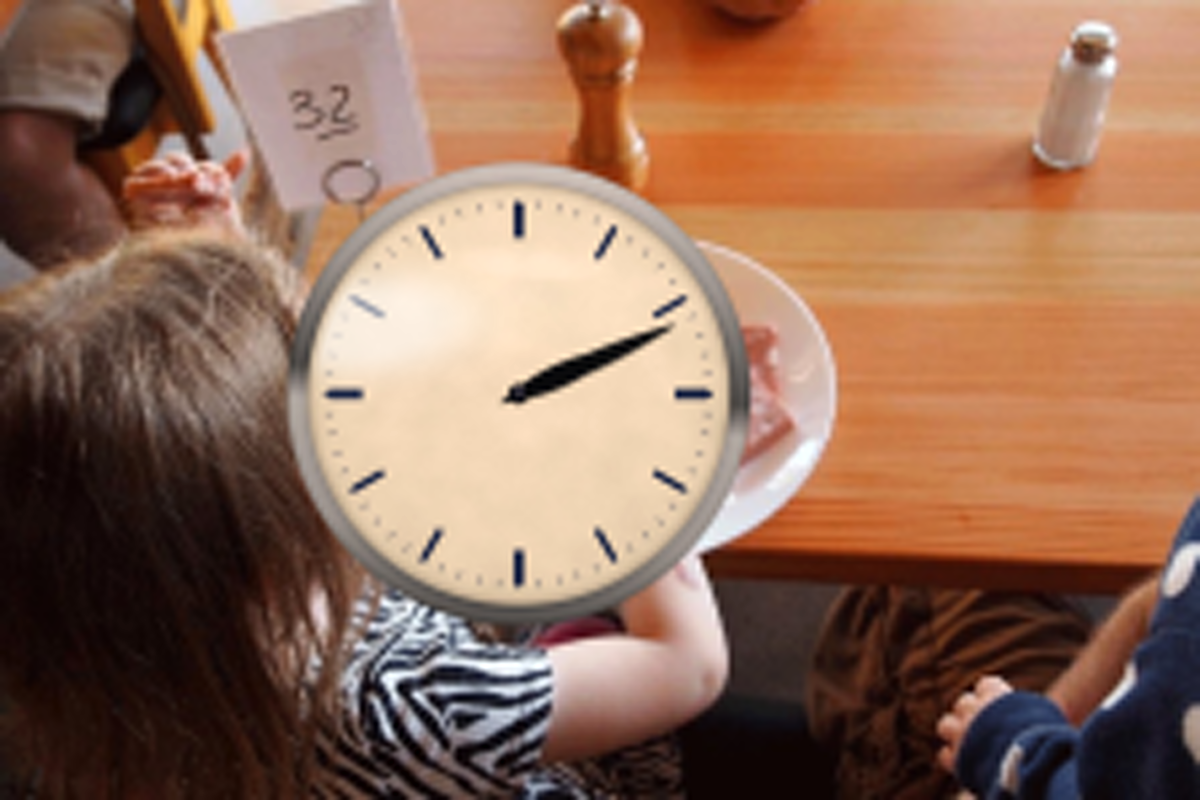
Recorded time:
2,11
